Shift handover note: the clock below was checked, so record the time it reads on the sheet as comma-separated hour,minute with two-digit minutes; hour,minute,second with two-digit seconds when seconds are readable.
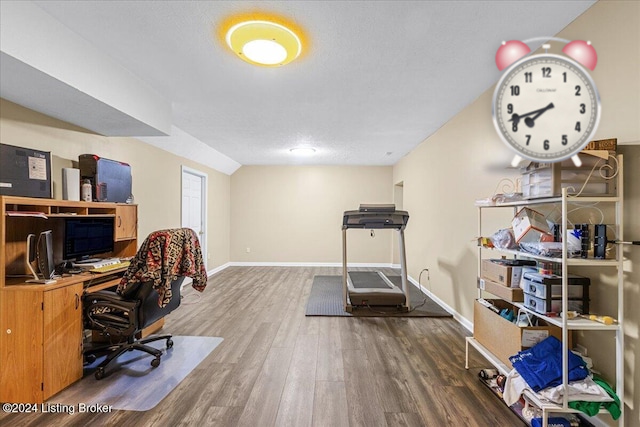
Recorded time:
7,42
